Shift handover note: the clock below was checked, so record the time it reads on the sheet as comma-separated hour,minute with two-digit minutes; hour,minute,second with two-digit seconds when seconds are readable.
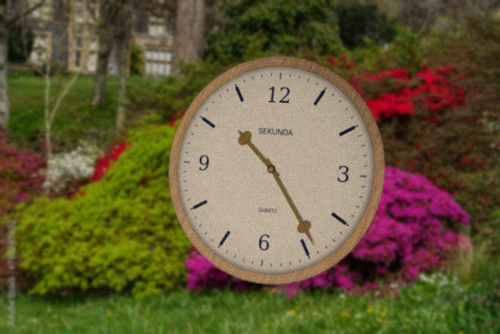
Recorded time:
10,24
